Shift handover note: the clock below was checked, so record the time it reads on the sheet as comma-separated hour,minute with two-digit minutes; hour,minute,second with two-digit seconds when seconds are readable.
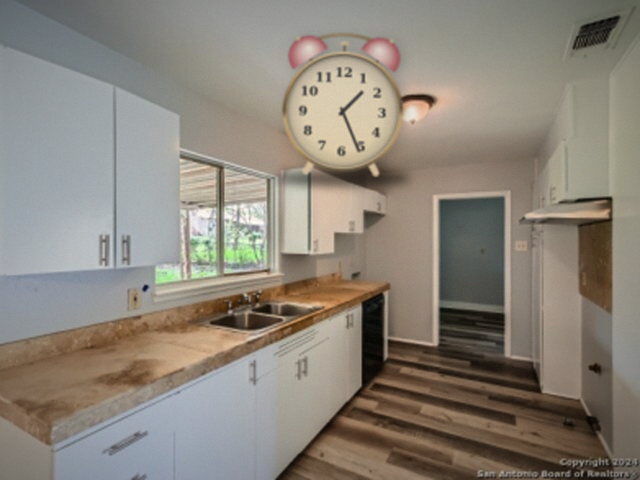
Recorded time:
1,26
